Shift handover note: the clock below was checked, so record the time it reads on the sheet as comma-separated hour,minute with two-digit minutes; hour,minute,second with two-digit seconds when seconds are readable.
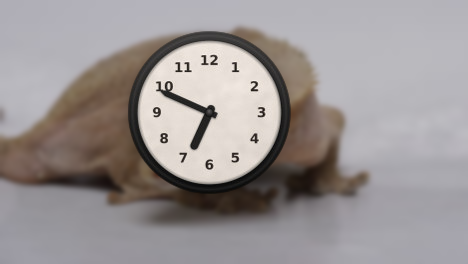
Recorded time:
6,49
